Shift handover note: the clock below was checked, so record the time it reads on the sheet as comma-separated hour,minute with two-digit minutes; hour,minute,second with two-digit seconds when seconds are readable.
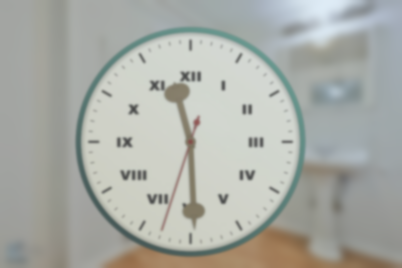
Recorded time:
11,29,33
